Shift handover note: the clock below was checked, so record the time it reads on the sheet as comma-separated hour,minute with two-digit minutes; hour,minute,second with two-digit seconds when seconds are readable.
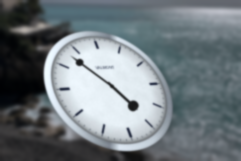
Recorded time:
4,53
